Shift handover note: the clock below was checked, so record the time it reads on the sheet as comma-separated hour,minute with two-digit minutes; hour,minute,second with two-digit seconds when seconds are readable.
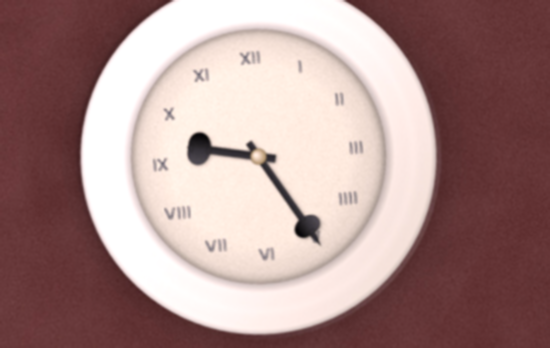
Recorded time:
9,25
